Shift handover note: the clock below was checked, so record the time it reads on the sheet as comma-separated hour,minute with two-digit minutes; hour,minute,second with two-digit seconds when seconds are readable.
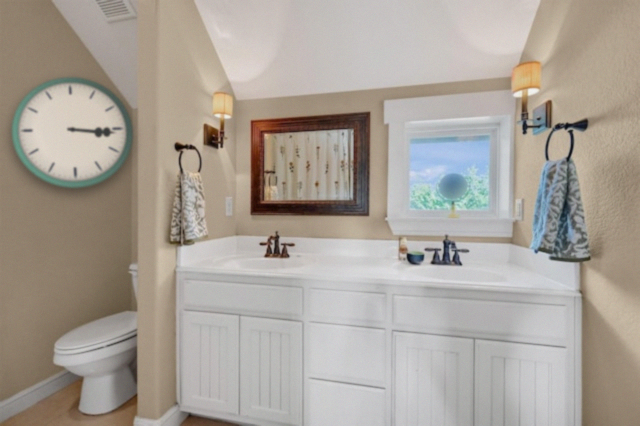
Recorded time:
3,16
